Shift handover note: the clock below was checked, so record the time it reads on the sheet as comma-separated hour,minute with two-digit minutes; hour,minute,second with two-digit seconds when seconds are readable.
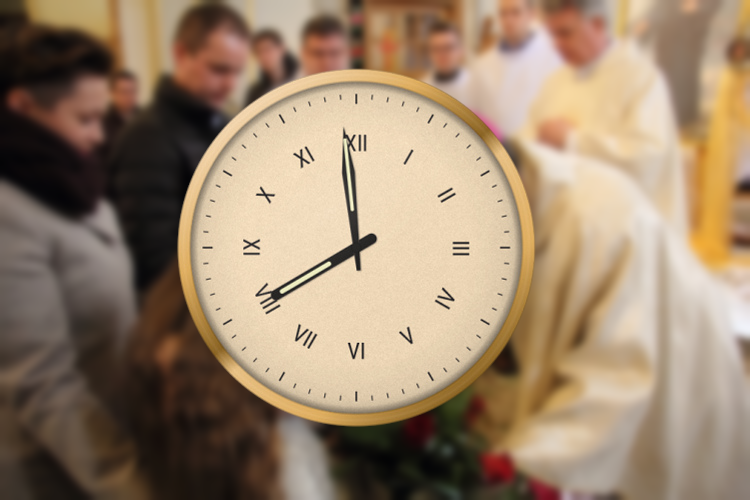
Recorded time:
7,59
